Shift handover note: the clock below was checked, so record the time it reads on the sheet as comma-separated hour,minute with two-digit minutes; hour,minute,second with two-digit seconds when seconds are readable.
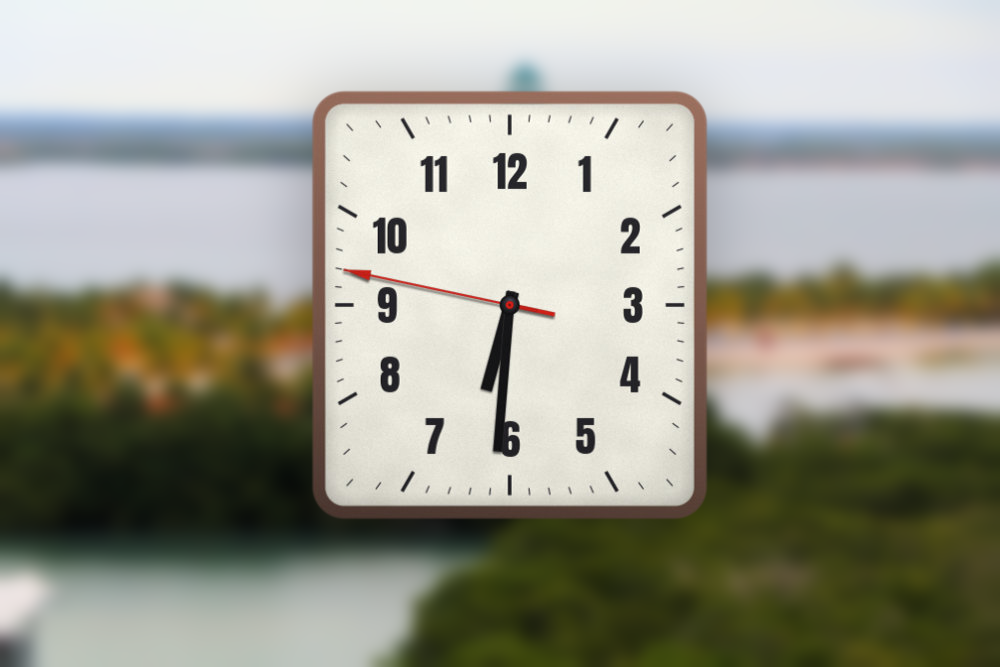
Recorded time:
6,30,47
